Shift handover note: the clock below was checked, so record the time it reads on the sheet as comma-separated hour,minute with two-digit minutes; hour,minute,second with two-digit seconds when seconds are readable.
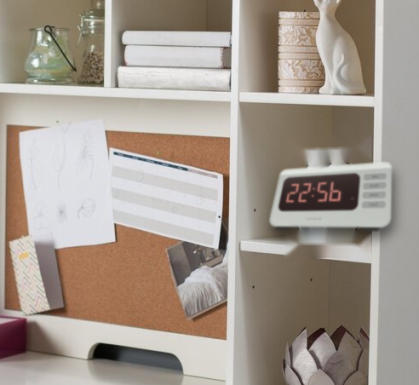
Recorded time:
22,56
